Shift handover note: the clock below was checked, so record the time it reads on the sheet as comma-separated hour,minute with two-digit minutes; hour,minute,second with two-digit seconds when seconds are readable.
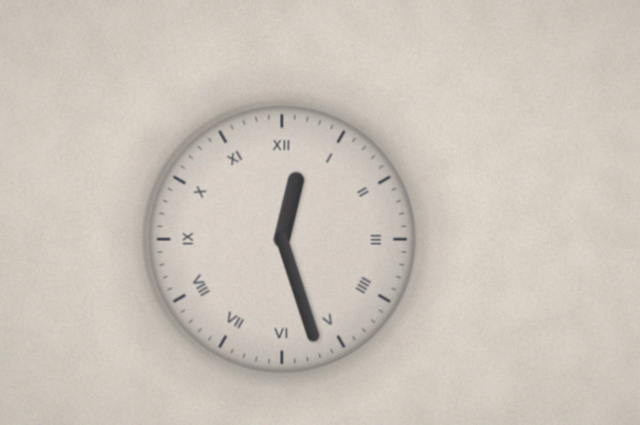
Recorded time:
12,27
